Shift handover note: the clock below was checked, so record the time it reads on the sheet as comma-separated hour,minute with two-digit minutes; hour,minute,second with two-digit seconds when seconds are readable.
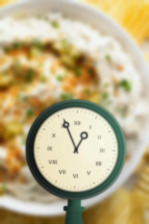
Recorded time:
12,56
